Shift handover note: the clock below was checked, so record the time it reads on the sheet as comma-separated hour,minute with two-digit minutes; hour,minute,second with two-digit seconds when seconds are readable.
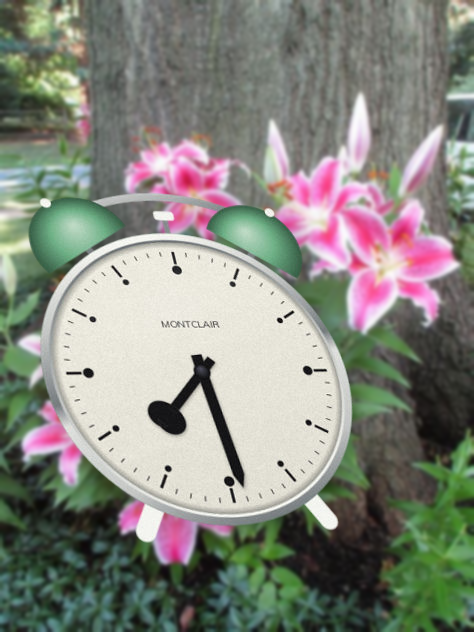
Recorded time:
7,29
